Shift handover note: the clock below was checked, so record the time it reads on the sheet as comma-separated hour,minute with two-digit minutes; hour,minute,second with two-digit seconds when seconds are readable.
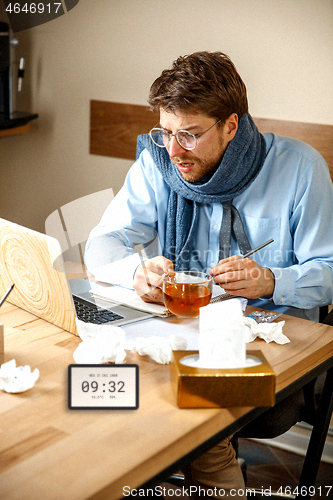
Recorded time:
9,32
